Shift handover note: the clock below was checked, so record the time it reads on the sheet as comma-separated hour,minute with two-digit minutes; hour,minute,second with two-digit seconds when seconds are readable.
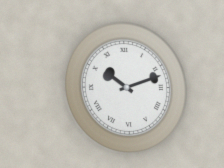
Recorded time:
10,12
